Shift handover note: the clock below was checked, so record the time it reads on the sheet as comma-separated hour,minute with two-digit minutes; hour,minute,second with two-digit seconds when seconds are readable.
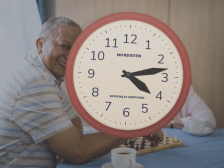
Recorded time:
4,13
